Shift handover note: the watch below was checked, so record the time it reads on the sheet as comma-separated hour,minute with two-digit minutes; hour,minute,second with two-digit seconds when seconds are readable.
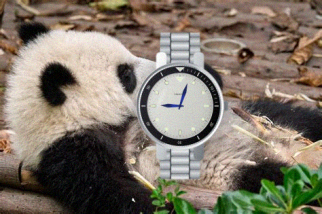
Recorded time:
9,03
